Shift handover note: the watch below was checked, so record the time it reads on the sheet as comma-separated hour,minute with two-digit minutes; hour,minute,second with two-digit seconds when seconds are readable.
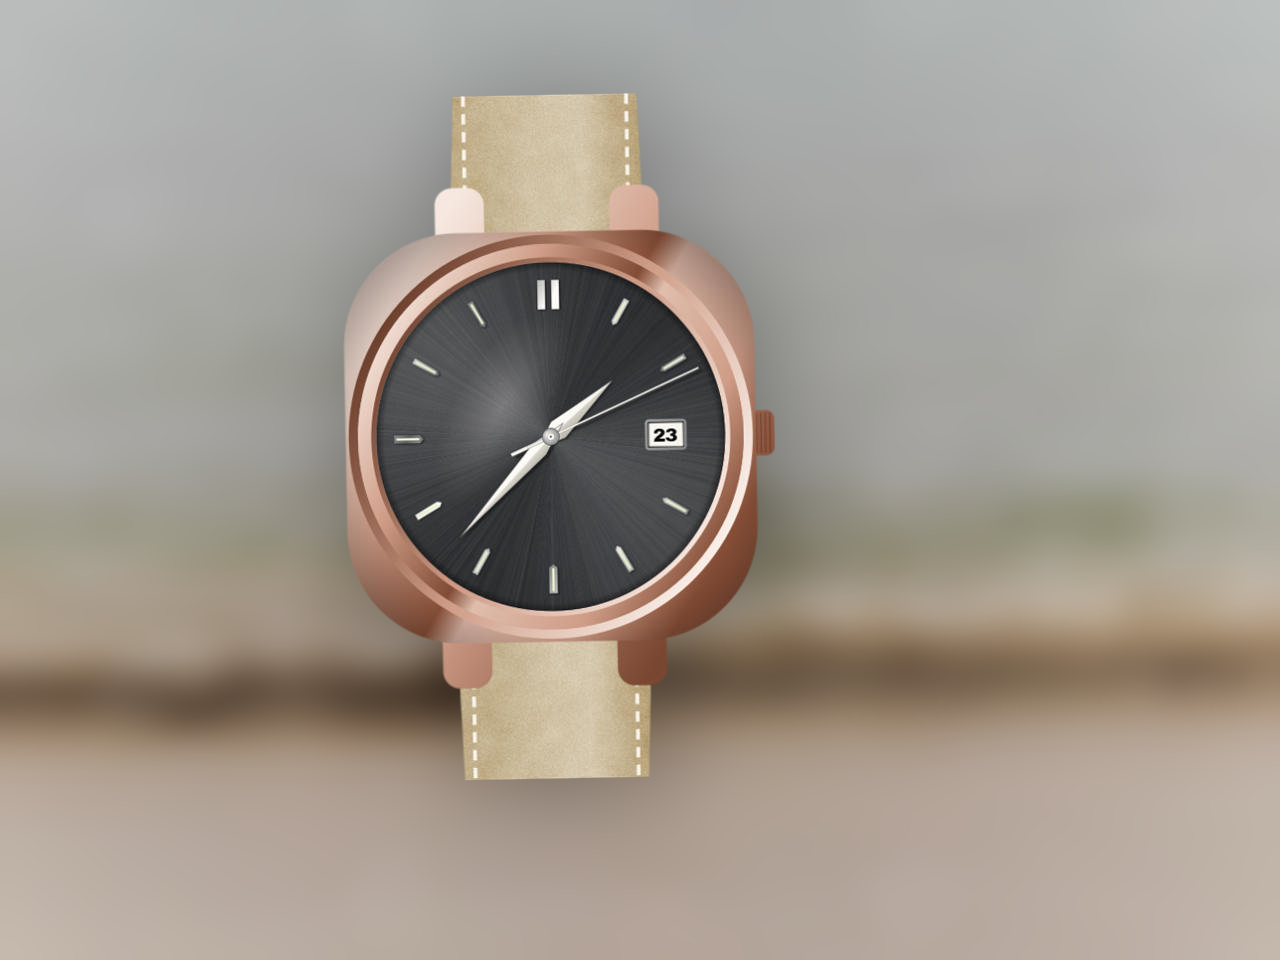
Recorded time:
1,37,11
